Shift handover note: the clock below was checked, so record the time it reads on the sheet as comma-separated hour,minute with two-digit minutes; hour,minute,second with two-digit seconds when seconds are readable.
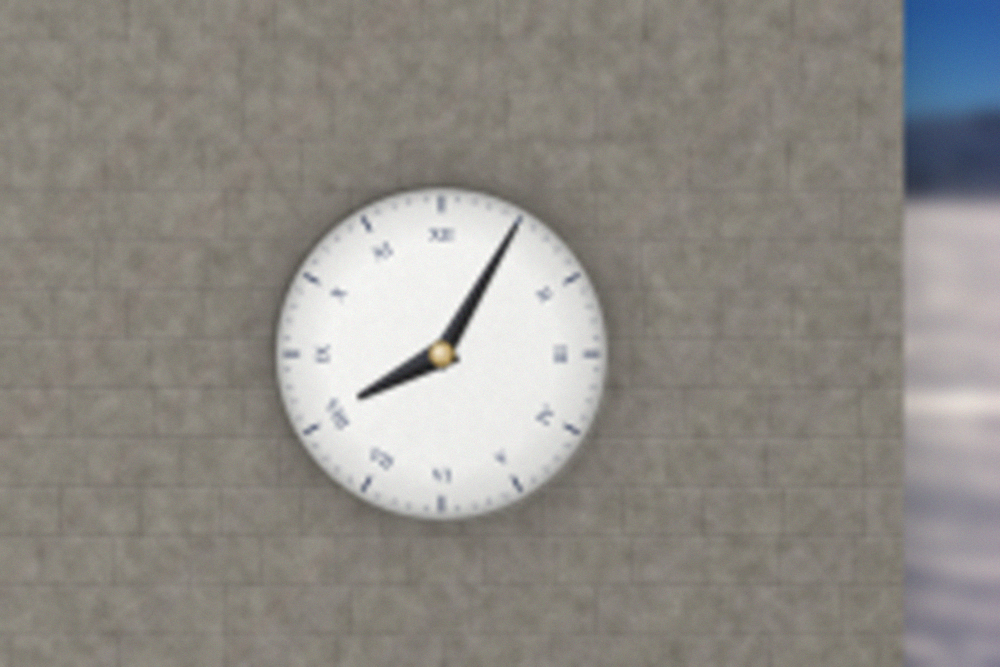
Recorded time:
8,05
